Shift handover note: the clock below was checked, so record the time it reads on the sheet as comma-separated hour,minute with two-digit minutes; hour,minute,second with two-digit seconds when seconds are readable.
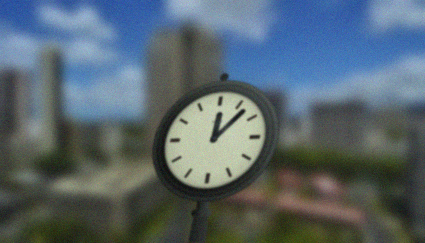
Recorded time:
12,07
